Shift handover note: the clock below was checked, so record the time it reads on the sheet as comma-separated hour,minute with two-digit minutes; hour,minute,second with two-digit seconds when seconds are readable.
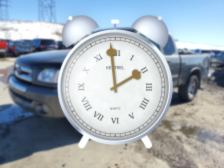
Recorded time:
1,59
